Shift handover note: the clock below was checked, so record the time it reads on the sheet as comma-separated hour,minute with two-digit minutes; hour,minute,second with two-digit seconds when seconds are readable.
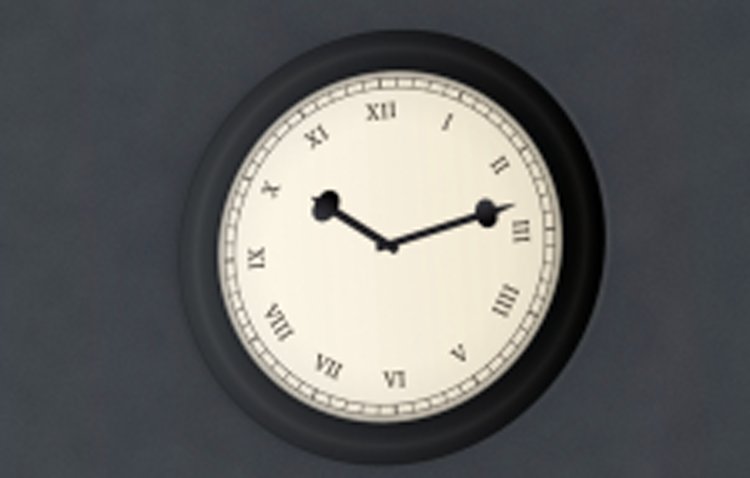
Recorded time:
10,13
